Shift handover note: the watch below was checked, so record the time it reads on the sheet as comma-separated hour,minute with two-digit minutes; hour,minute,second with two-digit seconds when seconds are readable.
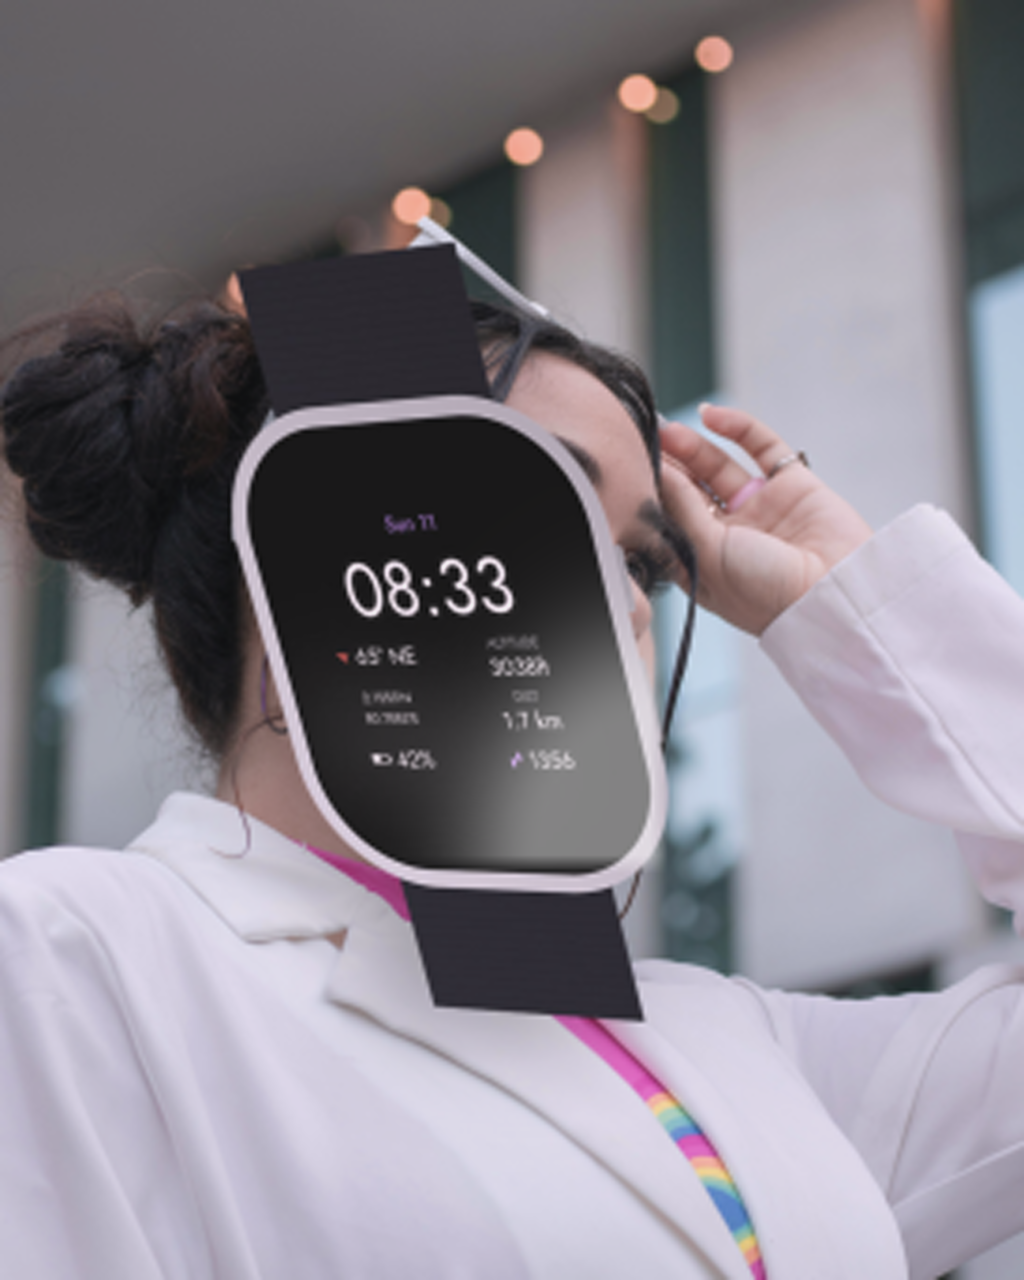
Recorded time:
8,33
